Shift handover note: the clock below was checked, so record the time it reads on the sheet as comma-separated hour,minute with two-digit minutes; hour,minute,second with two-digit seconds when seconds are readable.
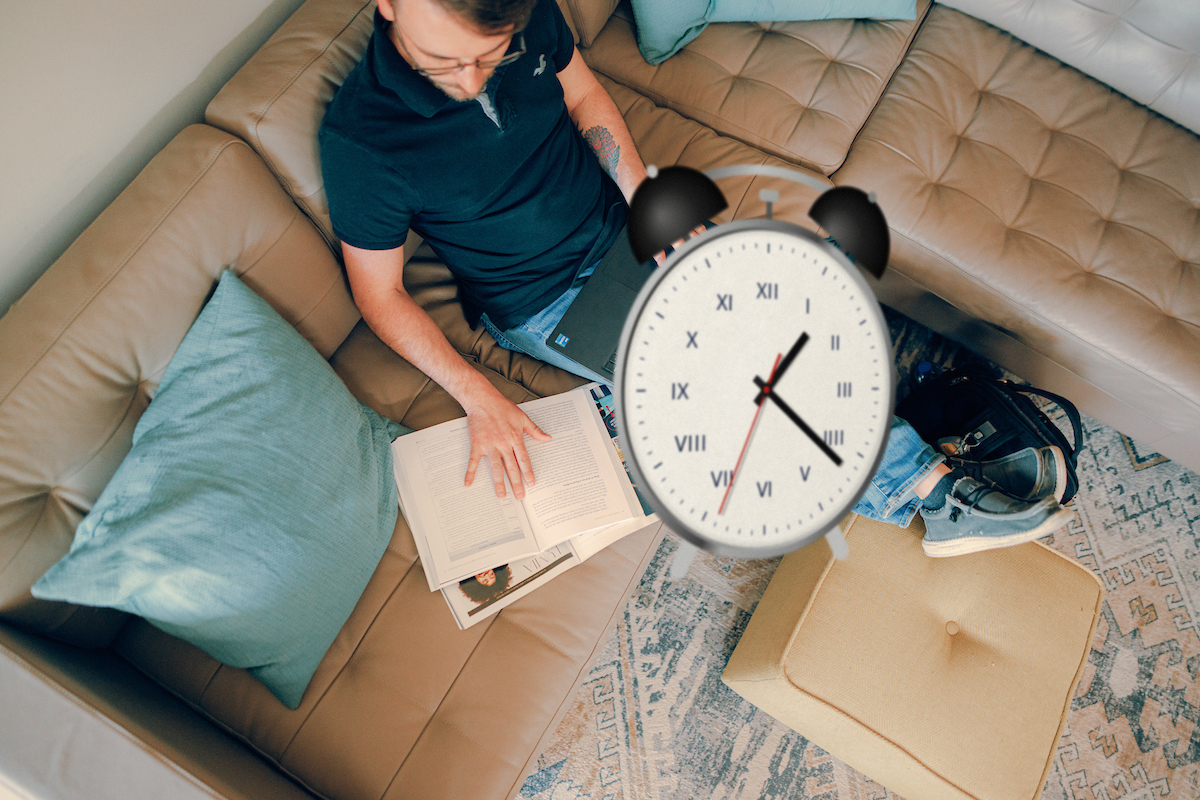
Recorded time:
1,21,34
